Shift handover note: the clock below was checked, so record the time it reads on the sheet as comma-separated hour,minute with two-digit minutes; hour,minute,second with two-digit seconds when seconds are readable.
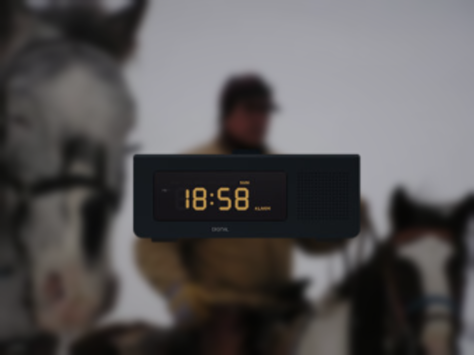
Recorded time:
18,58
